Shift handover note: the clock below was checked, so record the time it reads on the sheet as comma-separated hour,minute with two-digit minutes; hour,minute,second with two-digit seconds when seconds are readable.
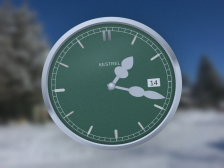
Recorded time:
1,18
